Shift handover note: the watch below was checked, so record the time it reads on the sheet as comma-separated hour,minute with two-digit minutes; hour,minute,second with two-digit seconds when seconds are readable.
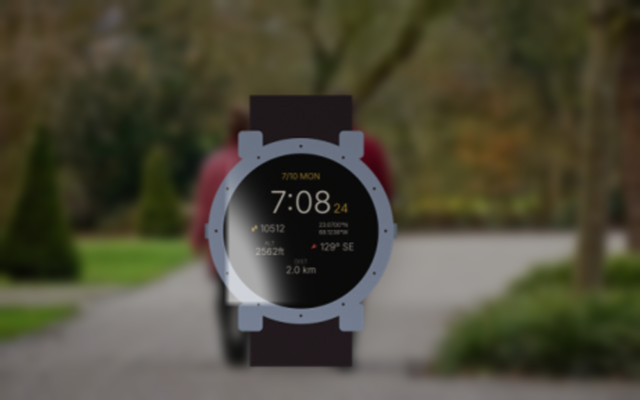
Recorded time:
7,08,24
